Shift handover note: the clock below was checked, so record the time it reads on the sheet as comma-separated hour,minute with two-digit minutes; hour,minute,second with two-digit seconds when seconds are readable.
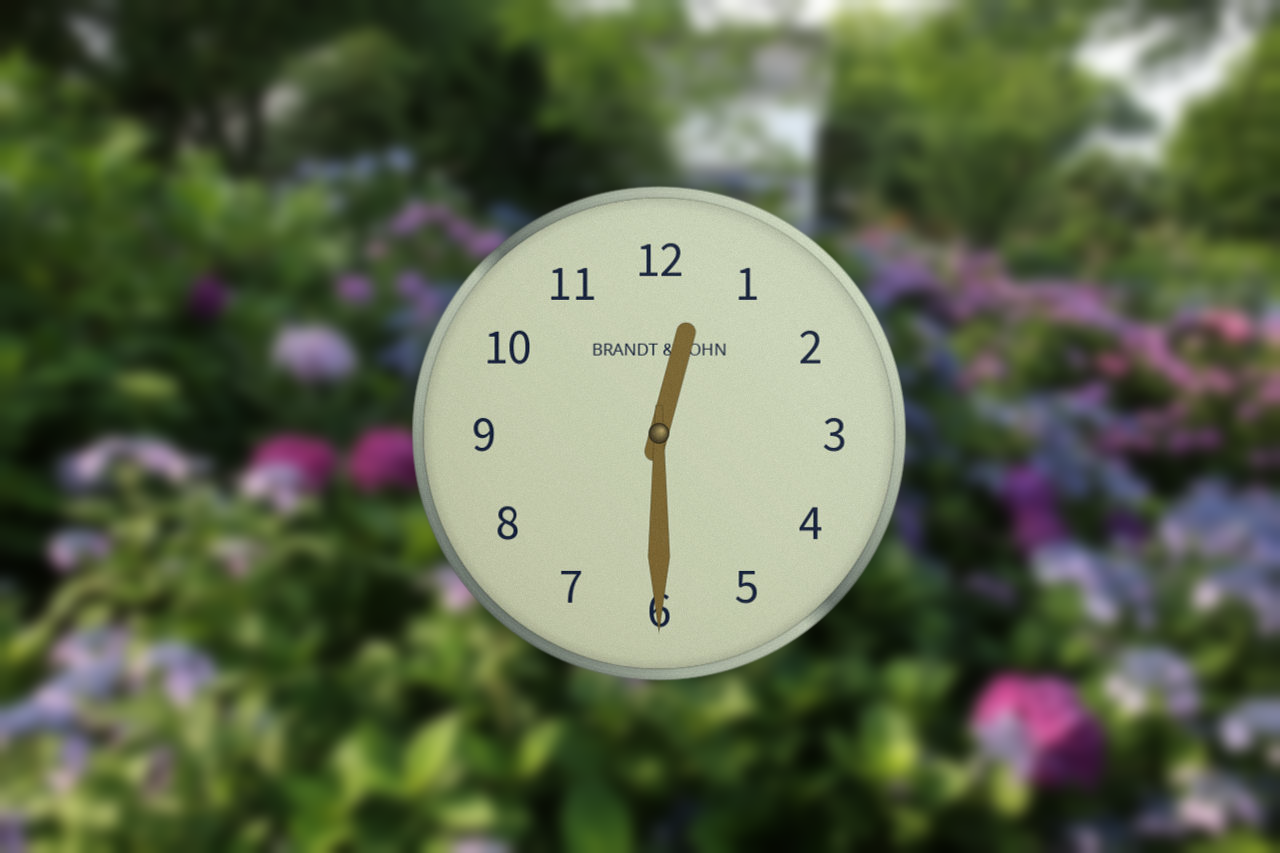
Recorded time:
12,30
